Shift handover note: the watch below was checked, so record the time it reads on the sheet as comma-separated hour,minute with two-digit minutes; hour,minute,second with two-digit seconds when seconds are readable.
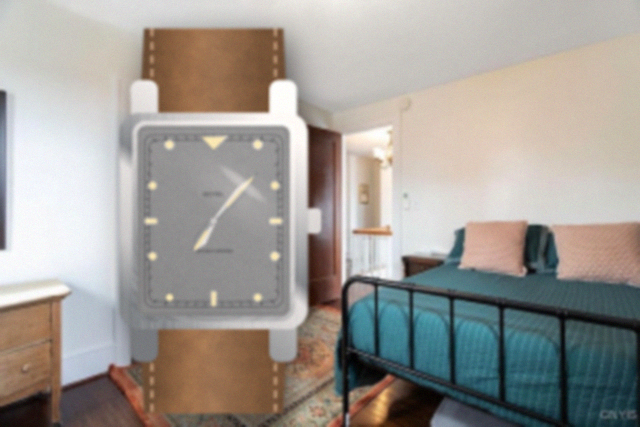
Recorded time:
7,07
